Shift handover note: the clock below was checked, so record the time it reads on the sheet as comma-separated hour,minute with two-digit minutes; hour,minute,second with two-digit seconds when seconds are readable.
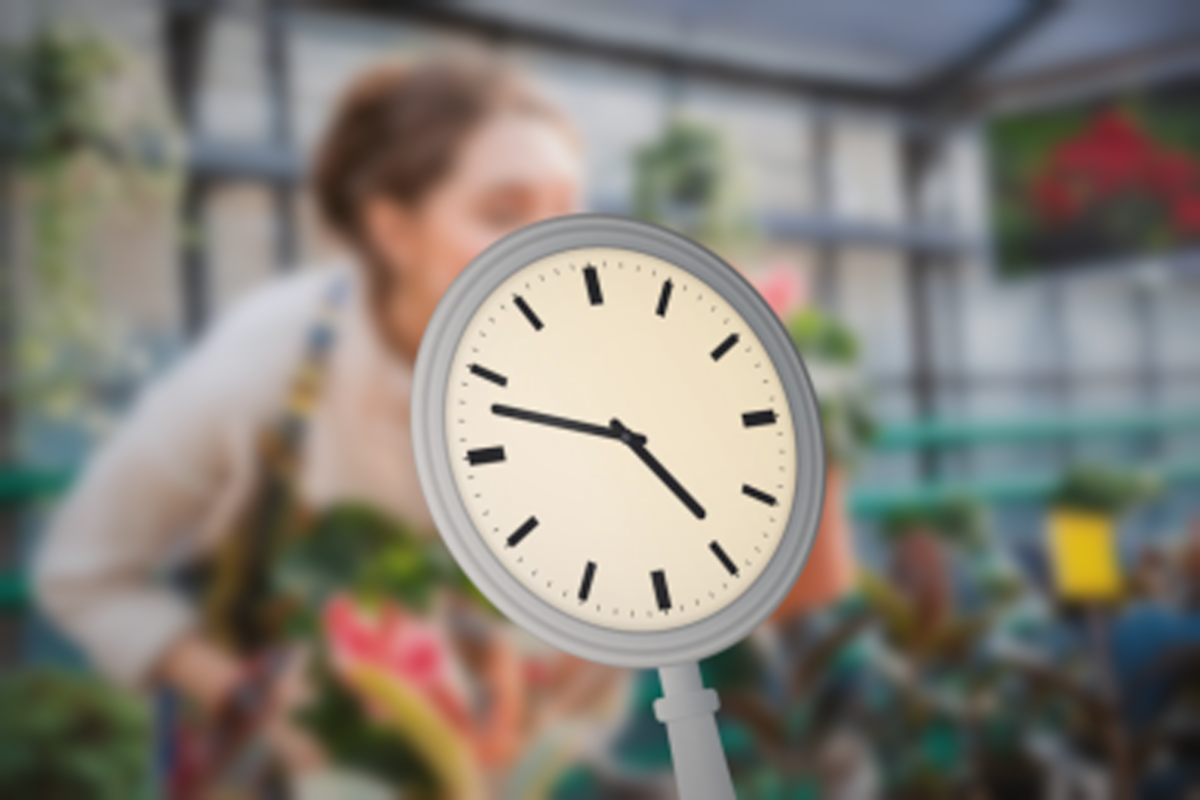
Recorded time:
4,48
